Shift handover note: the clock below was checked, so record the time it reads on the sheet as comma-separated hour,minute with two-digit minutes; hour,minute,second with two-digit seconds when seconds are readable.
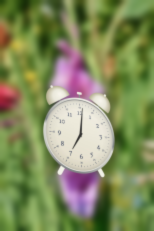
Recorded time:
7,01
